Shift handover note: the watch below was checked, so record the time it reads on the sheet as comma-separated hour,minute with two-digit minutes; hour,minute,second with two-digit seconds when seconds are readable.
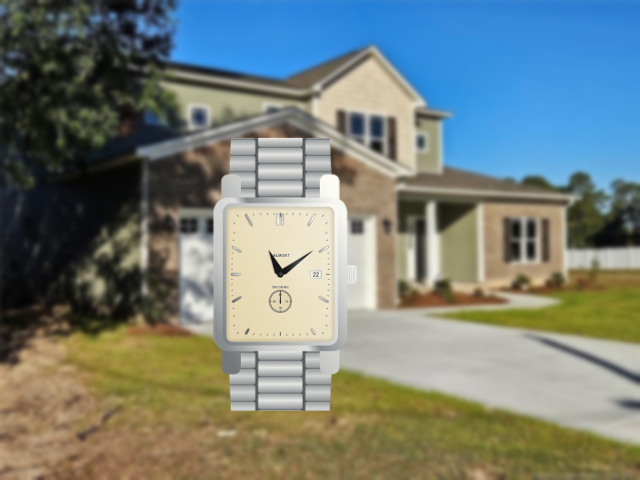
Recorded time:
11,09
